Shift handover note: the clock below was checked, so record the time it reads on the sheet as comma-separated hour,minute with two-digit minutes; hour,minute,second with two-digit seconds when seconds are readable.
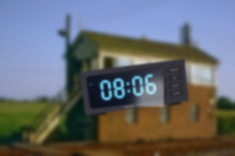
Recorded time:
8,06
